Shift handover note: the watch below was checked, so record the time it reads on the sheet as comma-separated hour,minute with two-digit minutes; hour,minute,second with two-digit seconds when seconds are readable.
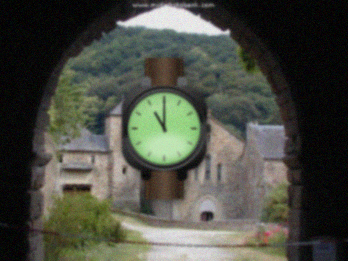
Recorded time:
11,00
